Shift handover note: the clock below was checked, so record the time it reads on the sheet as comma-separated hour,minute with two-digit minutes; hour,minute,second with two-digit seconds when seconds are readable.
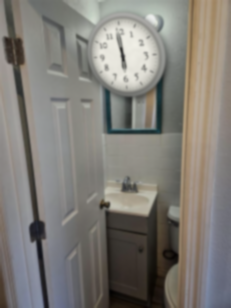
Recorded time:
5,59
